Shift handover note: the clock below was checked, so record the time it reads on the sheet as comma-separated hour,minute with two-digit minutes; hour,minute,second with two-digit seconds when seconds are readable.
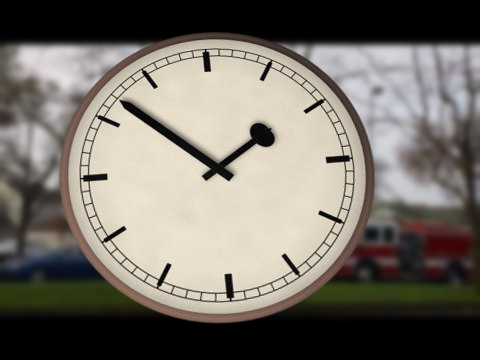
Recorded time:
1,52
